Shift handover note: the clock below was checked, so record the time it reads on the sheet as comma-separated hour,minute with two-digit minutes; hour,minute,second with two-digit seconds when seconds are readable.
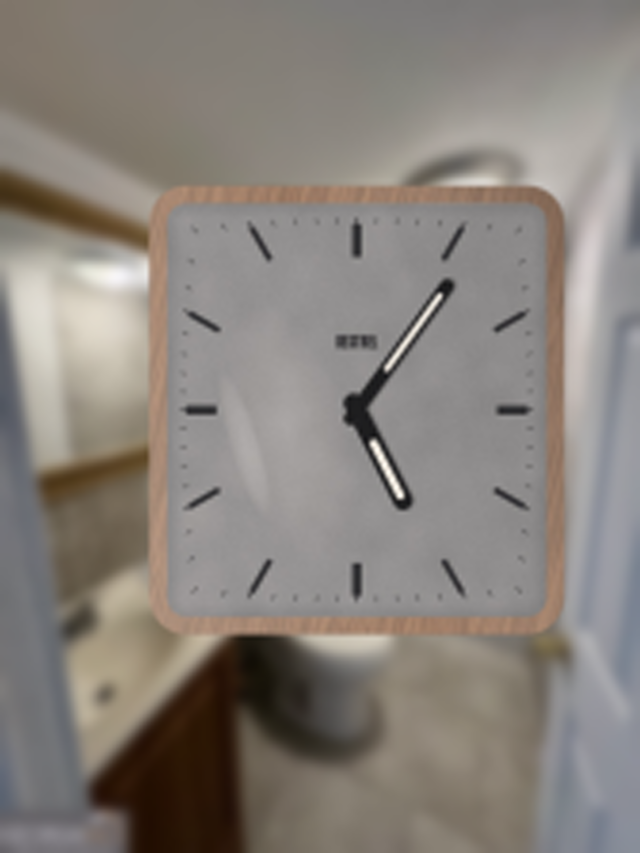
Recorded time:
5,06
